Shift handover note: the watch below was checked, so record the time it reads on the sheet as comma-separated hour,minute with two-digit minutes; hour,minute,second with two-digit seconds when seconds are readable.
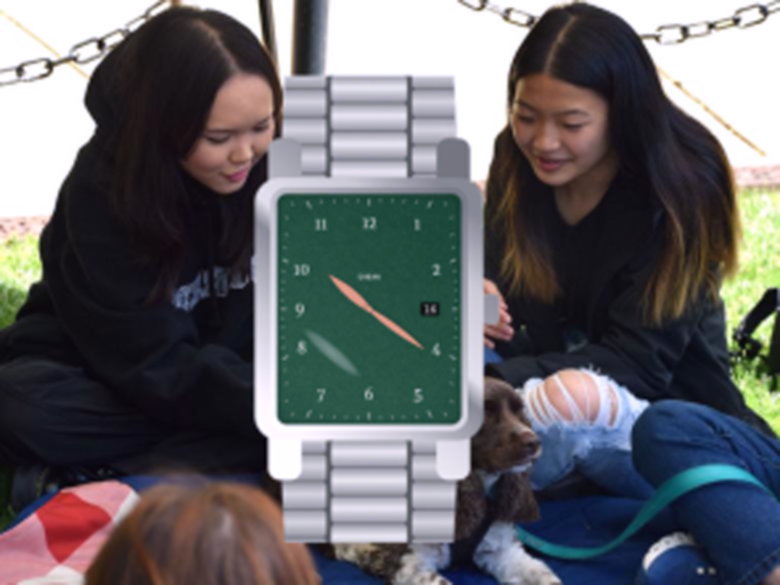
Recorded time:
10,21
